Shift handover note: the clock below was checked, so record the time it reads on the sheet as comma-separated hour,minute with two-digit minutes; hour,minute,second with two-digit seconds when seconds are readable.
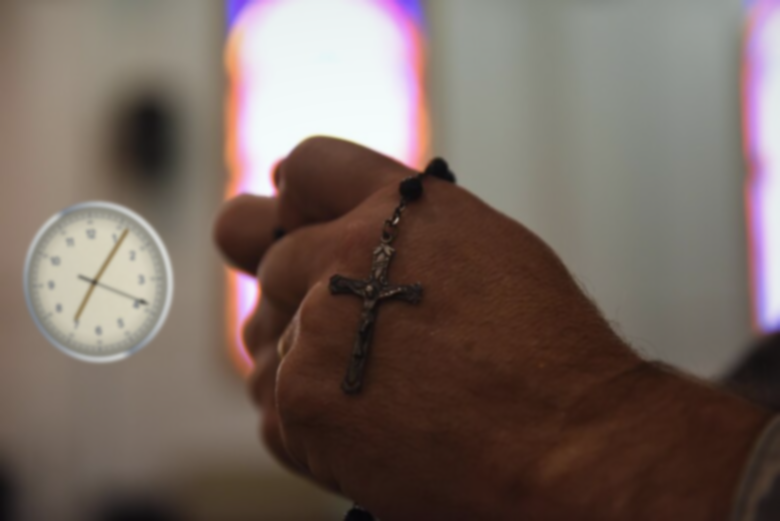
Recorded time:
7,06,19
